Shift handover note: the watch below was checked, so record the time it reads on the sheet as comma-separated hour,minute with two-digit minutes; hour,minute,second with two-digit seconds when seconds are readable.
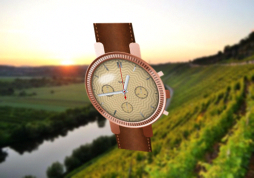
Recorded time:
12,43
